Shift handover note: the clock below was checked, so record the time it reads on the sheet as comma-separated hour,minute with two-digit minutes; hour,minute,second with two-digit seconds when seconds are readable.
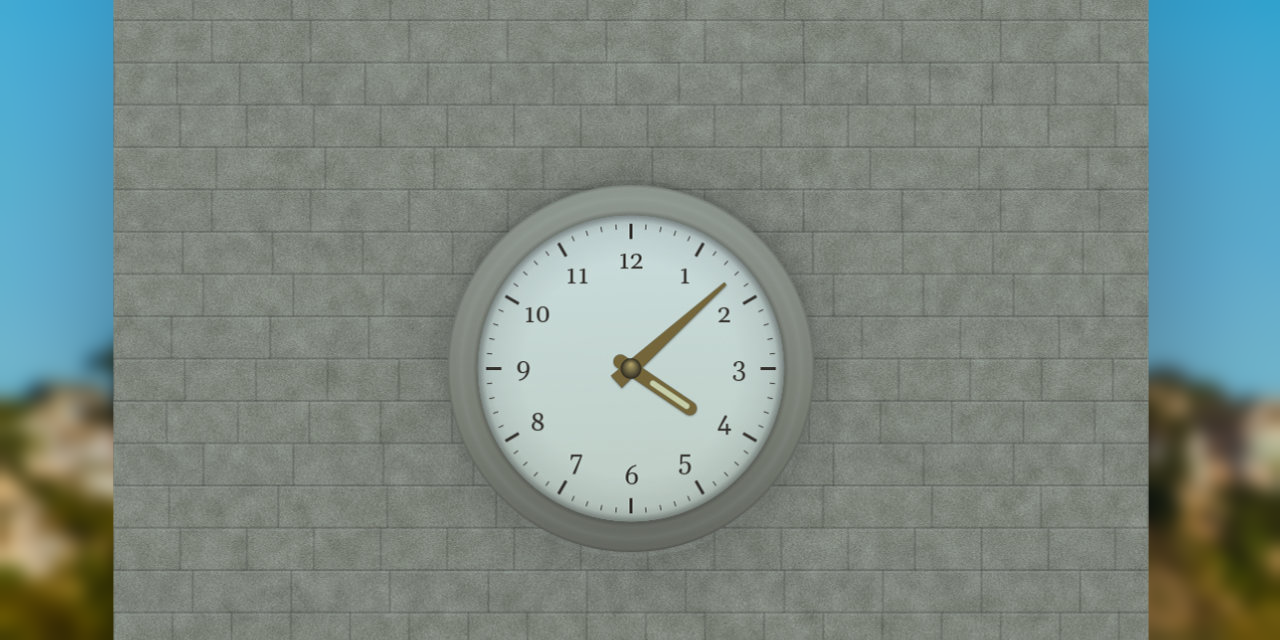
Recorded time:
4,08
